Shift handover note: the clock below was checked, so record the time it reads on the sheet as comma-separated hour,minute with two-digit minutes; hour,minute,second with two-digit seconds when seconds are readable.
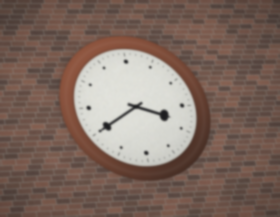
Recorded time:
3,40
